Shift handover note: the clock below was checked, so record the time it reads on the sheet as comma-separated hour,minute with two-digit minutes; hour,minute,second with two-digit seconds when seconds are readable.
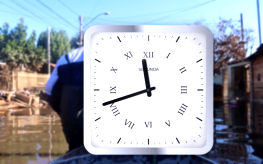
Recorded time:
11,42
